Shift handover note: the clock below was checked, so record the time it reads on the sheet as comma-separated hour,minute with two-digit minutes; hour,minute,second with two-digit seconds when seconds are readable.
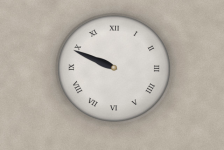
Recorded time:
9,49
